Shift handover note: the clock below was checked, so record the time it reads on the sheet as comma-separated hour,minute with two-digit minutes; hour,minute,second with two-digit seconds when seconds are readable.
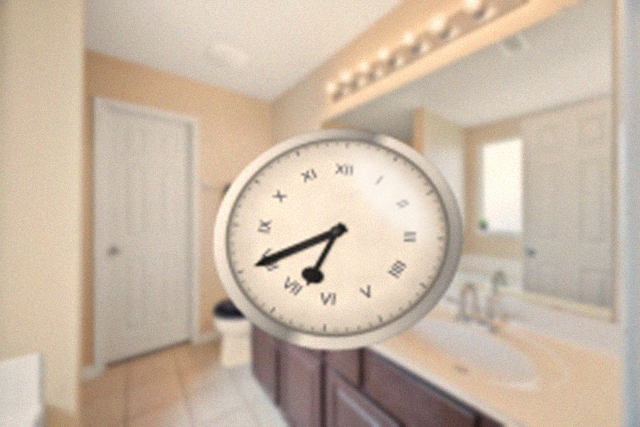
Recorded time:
6,40
